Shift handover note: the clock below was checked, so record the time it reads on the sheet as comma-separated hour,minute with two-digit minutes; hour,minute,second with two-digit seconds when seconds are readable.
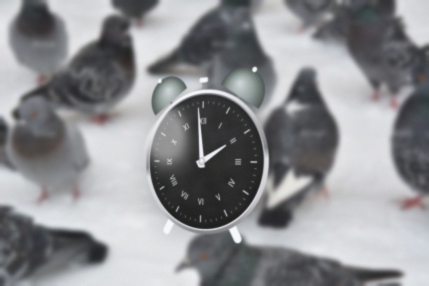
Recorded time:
1,59
